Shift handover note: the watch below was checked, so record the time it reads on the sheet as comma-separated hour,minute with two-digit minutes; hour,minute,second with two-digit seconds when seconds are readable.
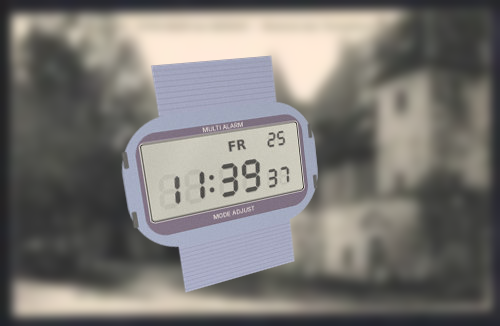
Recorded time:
11,39,37
